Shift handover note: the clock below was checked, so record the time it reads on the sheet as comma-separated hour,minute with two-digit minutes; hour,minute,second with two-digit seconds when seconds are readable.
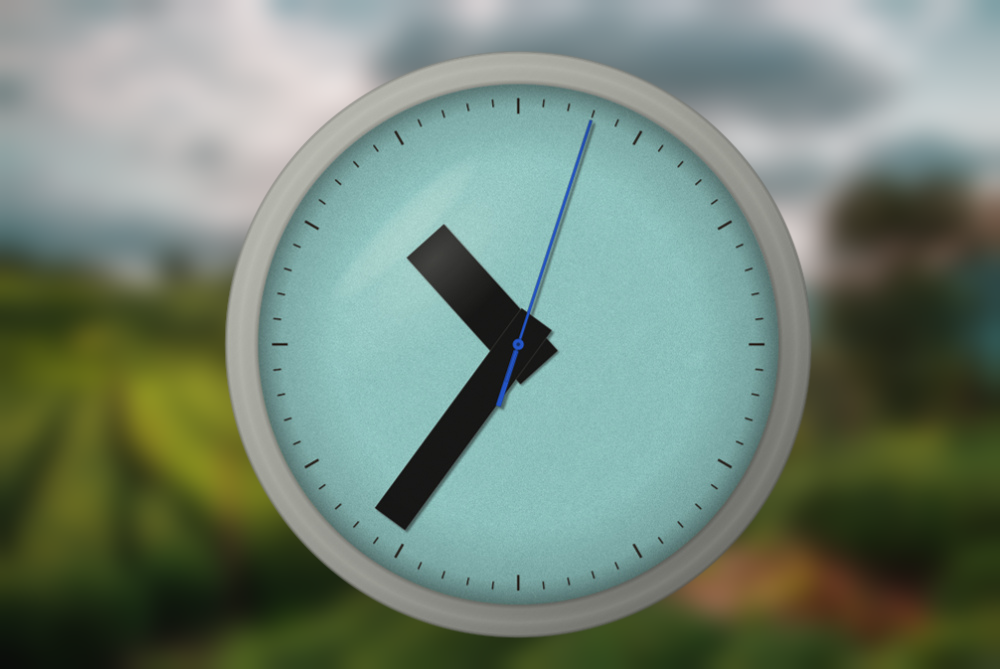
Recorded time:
10,36,03
